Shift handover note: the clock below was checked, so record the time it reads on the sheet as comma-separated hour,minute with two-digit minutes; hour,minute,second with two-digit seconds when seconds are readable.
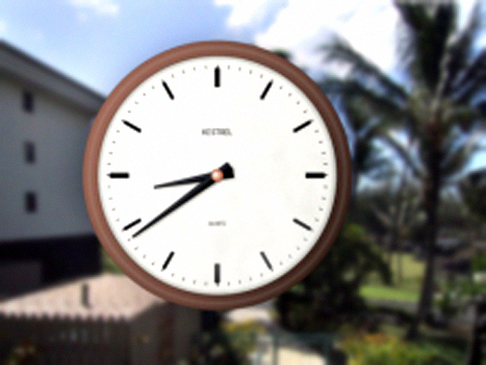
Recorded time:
8,39
